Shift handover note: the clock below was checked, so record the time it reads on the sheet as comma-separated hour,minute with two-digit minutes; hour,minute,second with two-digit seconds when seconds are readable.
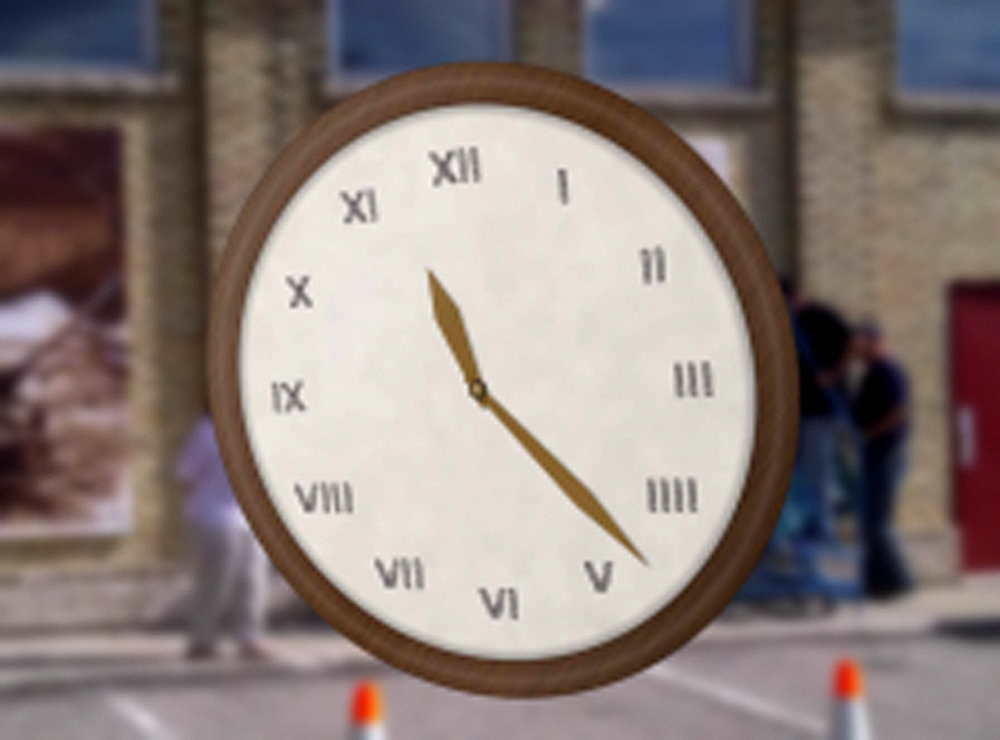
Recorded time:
11,23
